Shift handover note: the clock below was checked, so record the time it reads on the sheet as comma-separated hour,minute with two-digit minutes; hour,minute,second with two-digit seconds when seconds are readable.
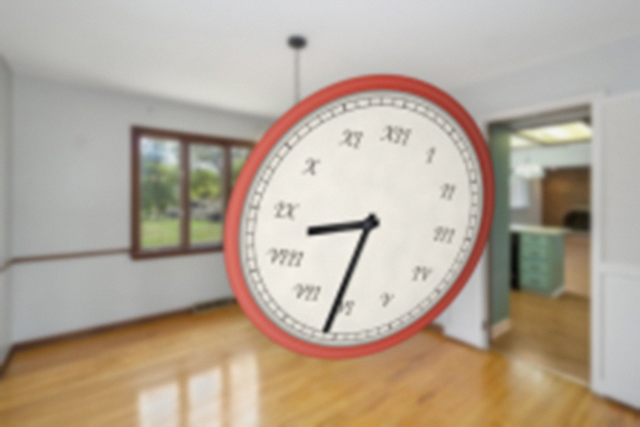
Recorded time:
8,31
